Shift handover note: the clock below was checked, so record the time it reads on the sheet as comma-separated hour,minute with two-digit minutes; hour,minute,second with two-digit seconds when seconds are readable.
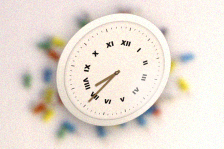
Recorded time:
7,35
